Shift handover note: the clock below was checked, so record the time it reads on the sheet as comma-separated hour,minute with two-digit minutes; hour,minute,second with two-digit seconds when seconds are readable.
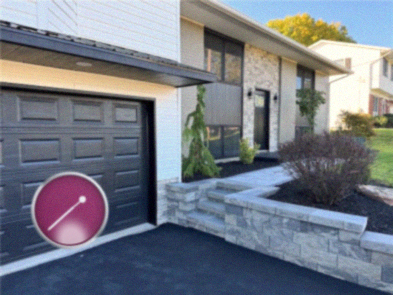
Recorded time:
1,38
